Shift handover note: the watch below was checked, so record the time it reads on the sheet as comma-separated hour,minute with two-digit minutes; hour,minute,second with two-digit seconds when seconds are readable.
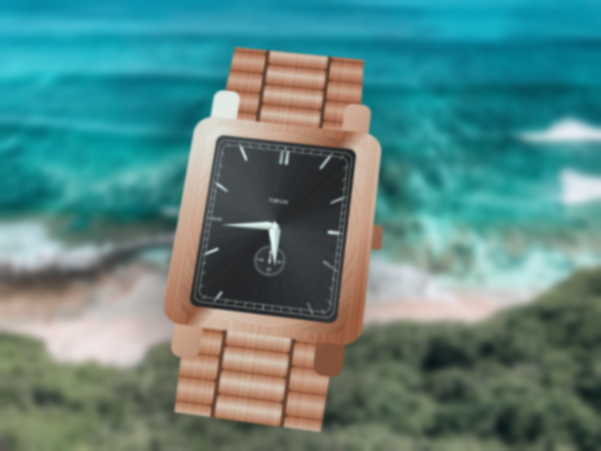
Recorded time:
5,44
